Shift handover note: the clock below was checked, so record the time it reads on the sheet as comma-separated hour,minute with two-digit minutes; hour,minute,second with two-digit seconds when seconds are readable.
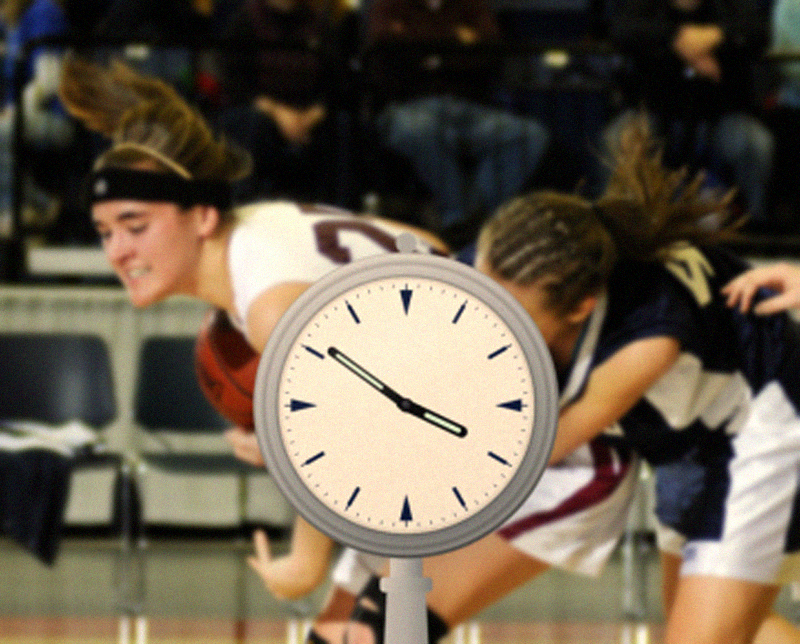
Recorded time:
3,51
